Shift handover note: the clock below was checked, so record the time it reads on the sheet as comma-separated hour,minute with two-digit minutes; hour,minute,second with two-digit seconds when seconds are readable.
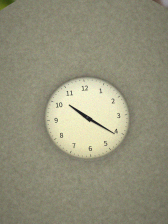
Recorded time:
10,21
